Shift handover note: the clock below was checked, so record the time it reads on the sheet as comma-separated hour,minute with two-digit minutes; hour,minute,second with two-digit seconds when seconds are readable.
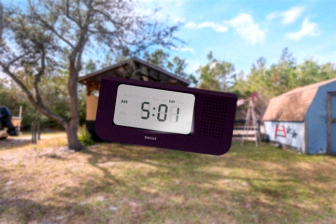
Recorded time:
5,01
